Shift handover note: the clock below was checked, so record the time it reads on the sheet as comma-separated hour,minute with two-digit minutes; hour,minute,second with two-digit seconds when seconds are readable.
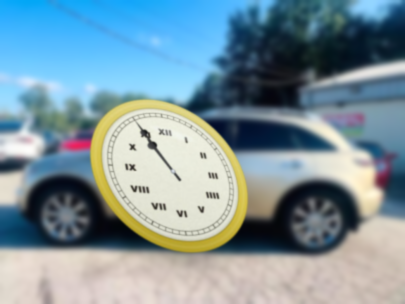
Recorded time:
10,55
